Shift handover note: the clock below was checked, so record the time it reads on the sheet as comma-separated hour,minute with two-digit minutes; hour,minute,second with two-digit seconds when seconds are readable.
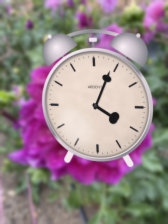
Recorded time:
4,04
